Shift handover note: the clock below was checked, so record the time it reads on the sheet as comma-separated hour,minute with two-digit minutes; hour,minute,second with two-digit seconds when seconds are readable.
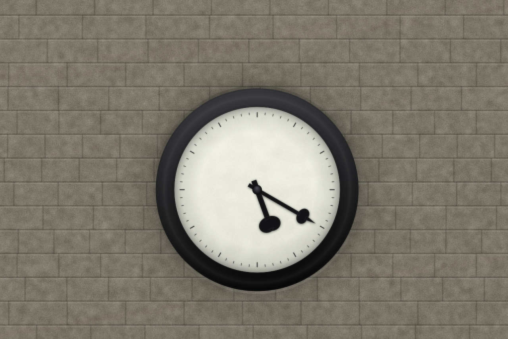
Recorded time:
5,20
